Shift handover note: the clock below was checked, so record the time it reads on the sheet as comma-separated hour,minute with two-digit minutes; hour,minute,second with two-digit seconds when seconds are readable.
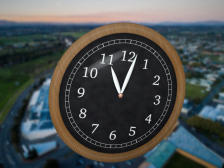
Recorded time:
11,02
